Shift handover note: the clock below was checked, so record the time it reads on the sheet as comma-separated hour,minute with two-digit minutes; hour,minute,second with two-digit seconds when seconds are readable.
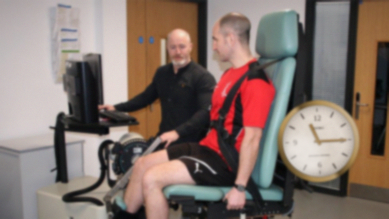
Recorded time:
11,15
